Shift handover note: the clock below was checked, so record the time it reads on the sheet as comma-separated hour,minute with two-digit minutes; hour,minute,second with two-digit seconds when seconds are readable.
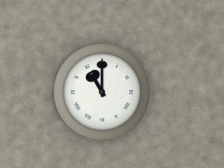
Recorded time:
11,00
